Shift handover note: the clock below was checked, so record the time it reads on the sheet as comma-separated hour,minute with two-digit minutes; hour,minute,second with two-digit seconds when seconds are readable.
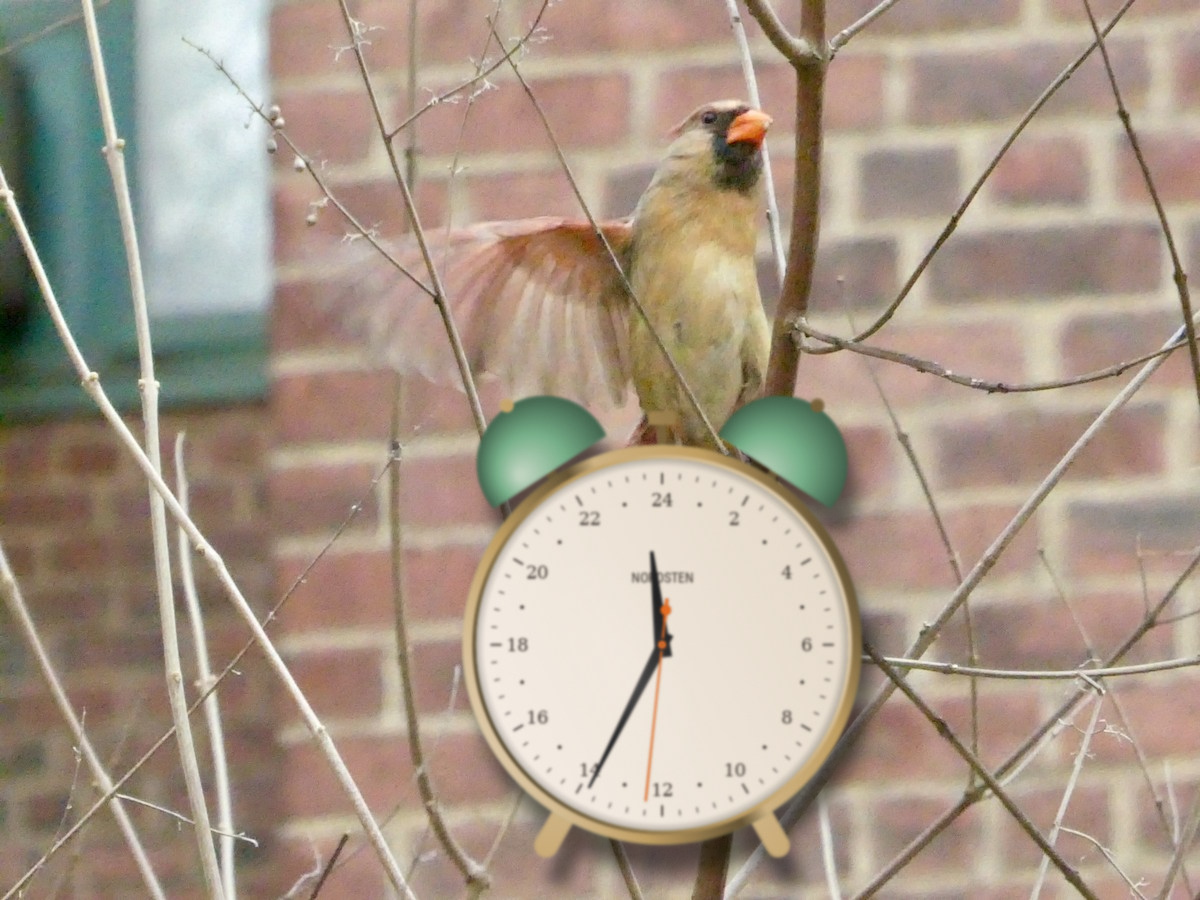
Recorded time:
23,34,31
